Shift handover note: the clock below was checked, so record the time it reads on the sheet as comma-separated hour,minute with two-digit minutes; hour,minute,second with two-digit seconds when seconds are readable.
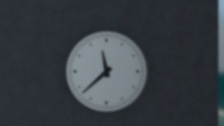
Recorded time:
11,38
